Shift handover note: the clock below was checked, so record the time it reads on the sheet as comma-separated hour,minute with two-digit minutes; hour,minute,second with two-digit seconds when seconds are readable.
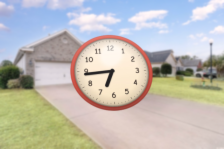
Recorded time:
6,44
